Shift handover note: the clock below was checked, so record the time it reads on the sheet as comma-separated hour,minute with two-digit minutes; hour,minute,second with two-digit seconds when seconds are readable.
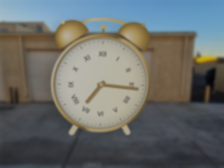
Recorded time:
7,16
